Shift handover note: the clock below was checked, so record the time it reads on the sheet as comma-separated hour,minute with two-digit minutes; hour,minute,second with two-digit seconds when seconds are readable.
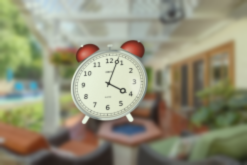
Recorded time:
4,03
